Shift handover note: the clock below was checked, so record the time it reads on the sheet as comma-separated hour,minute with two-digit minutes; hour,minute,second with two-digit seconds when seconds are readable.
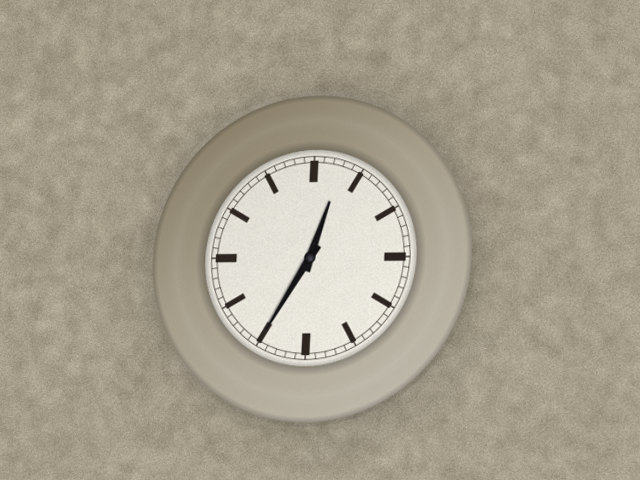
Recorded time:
12,35
